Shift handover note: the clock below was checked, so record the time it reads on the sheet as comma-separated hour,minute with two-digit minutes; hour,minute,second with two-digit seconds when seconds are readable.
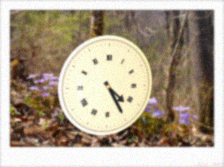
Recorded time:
4,25
